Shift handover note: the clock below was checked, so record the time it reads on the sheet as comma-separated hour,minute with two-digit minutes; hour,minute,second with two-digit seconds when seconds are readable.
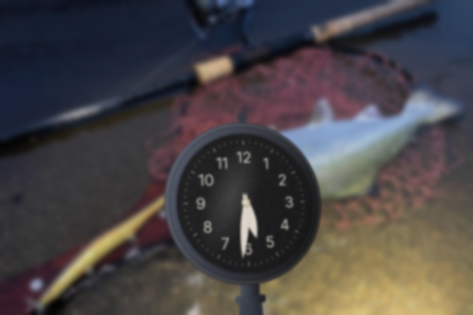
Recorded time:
5,31
